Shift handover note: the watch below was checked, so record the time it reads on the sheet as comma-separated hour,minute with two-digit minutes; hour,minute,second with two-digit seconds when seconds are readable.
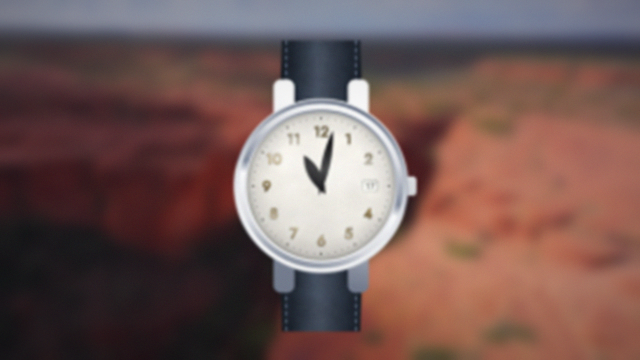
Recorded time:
11,02
